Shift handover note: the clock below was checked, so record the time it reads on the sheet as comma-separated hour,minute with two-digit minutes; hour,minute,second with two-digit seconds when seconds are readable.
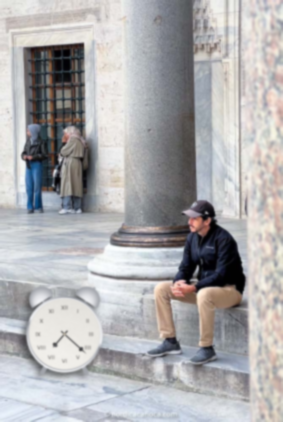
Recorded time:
7,22
